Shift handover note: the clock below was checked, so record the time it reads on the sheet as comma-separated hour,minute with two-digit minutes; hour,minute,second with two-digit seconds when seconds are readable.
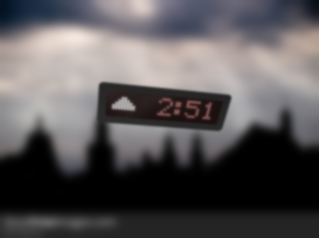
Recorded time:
2,51
